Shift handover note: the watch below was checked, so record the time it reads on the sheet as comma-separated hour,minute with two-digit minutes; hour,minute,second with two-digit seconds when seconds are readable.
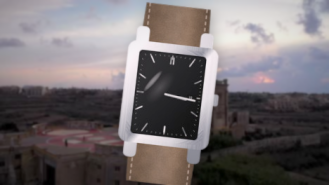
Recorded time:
3,16
